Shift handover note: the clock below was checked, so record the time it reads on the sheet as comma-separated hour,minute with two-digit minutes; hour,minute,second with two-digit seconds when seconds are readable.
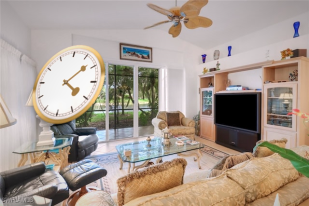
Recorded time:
4,08
